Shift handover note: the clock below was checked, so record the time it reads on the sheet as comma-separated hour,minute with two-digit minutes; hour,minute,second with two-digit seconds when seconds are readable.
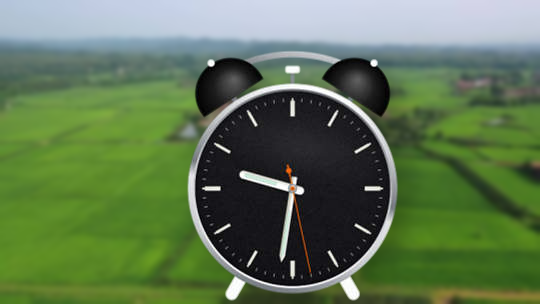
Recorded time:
9,31,28
